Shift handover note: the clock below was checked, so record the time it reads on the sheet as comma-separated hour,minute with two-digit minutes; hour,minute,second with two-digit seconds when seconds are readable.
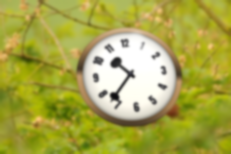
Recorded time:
10,37
